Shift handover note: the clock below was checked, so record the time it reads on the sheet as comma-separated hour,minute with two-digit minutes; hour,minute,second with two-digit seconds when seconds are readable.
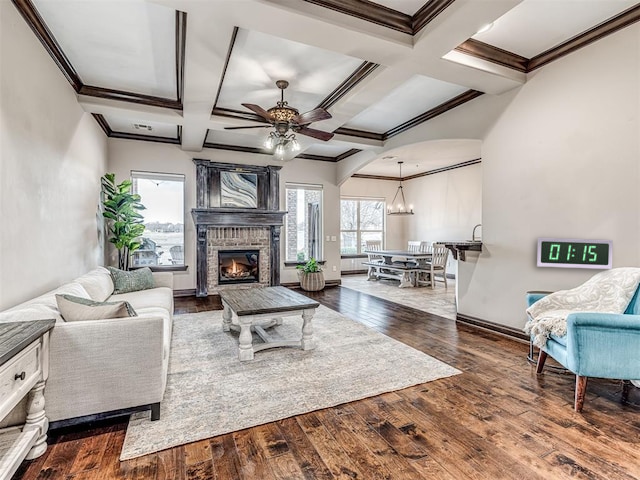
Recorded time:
1,15
